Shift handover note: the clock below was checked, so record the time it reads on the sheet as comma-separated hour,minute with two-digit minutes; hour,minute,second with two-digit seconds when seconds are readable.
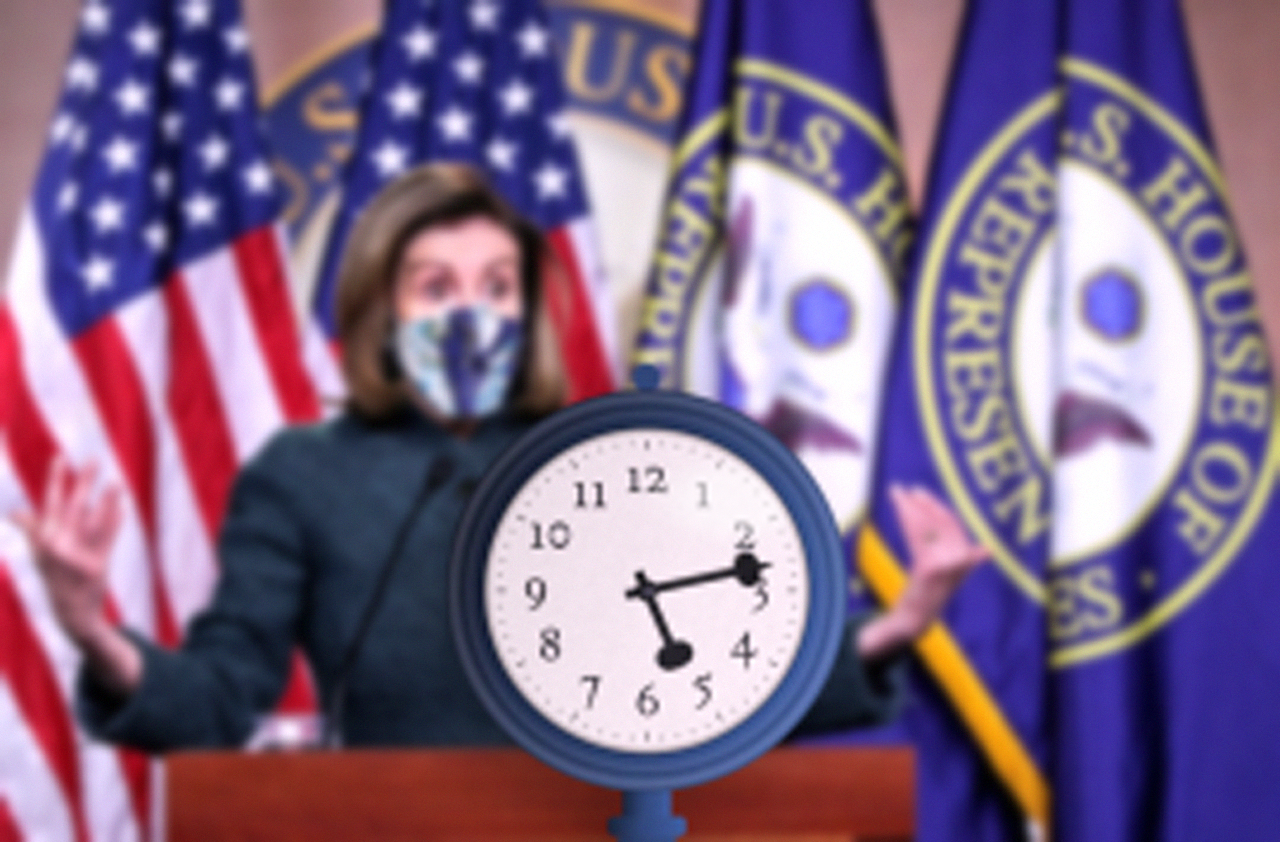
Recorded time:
5,13
